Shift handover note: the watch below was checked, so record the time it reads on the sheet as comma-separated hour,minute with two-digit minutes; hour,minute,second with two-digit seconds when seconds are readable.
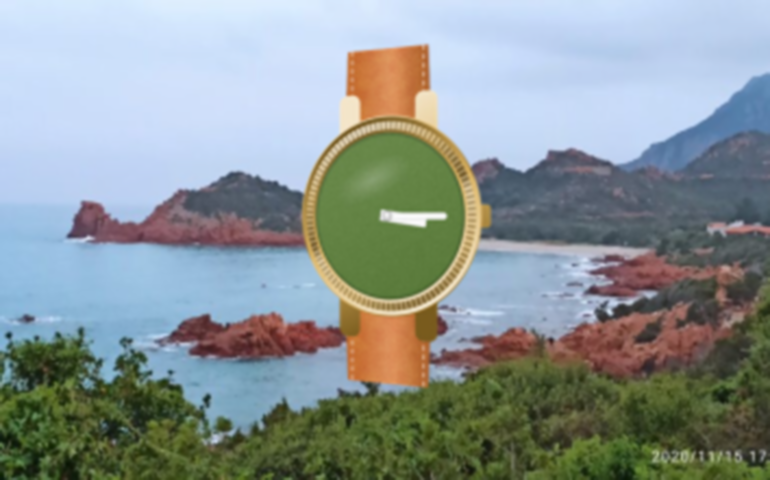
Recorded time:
3,15
